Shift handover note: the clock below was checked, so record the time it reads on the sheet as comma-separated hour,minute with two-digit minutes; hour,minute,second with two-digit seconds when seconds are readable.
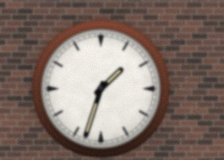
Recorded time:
1,33
